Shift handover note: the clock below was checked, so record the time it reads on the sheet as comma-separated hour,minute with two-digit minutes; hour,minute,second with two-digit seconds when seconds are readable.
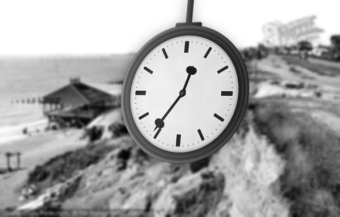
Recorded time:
12,36
